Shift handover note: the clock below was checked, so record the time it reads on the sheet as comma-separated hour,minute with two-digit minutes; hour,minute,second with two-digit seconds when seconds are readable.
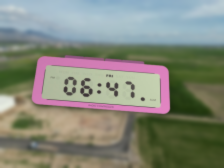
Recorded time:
6,47
